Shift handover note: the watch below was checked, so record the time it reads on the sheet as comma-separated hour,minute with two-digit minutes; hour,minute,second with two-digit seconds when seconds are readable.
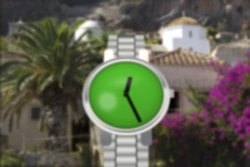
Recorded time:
12,26
